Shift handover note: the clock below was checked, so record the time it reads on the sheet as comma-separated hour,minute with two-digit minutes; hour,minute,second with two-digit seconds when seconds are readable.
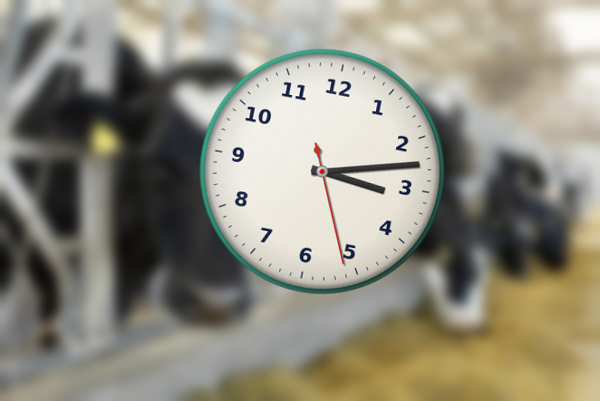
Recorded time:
3,12,26
